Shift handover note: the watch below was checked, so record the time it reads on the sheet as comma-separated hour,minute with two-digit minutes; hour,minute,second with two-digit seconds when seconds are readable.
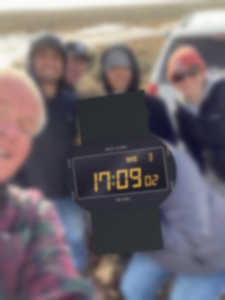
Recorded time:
17,09
